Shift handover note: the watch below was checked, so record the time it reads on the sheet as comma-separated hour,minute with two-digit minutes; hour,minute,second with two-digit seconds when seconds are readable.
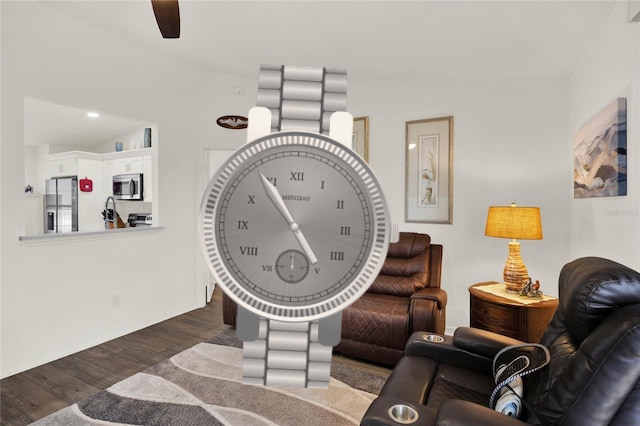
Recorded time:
4,54
